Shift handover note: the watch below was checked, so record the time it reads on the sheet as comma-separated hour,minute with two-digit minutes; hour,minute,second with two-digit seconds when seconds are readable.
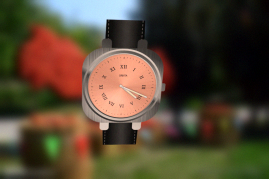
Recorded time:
4,19
